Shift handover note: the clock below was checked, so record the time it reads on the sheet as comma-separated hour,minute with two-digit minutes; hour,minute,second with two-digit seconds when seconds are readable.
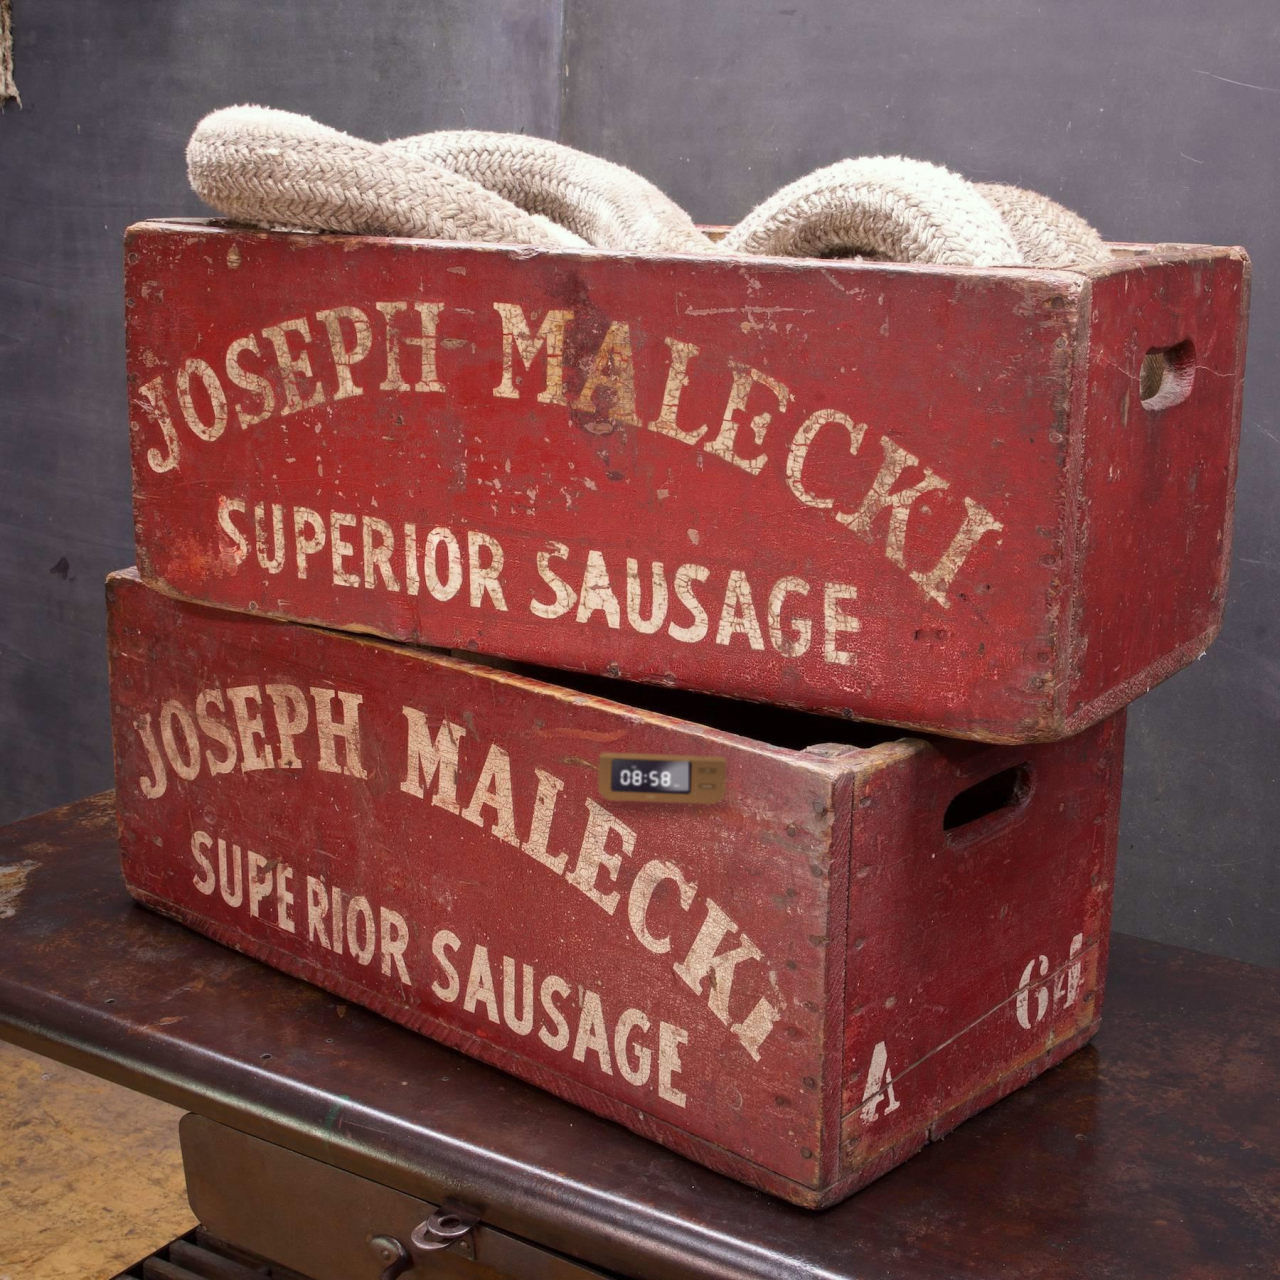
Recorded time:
8,58
